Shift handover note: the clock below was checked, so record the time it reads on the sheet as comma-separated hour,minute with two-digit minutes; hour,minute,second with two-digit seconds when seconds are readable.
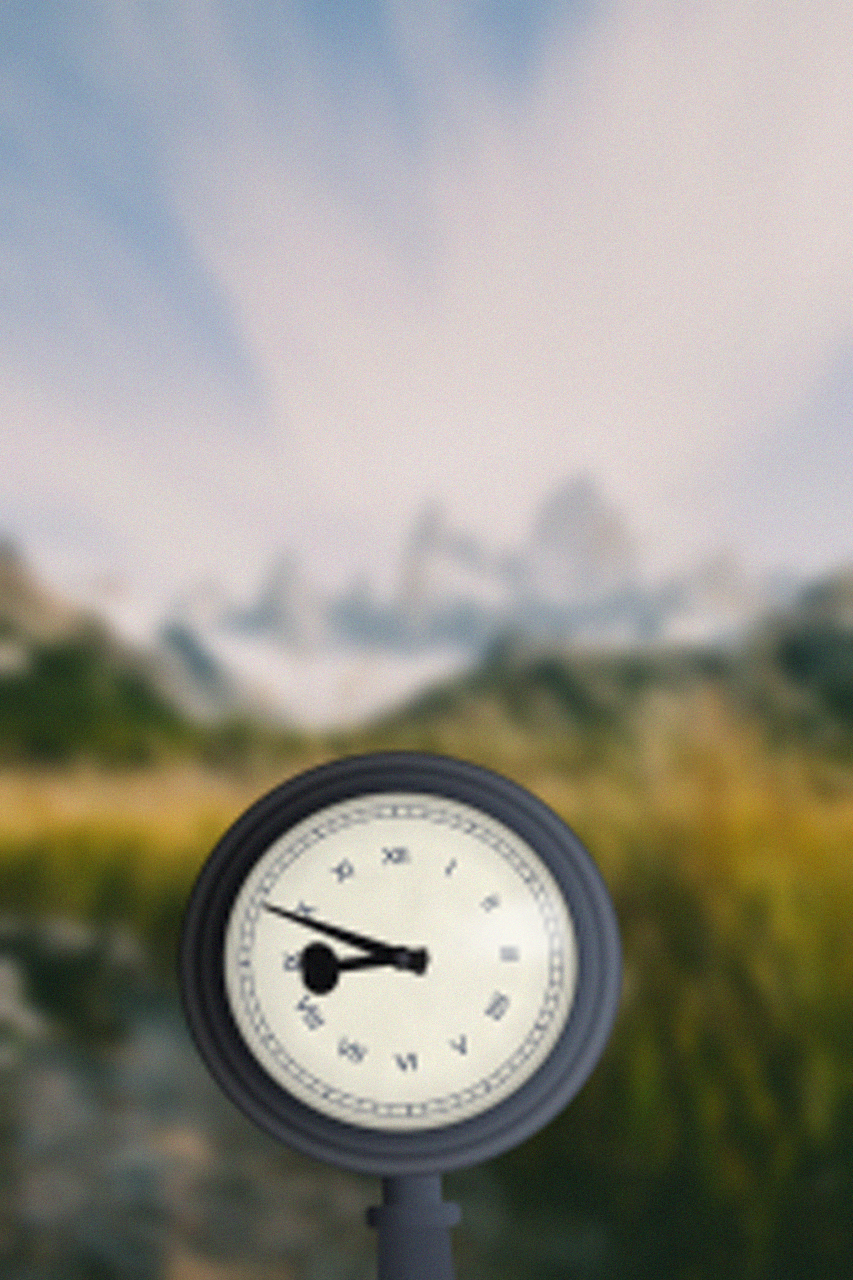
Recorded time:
8,49
